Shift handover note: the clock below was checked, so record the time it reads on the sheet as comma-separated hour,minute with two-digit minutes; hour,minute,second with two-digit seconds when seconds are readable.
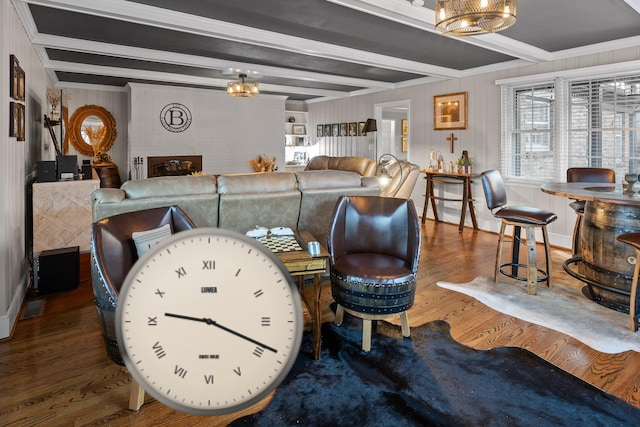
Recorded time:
9,19
